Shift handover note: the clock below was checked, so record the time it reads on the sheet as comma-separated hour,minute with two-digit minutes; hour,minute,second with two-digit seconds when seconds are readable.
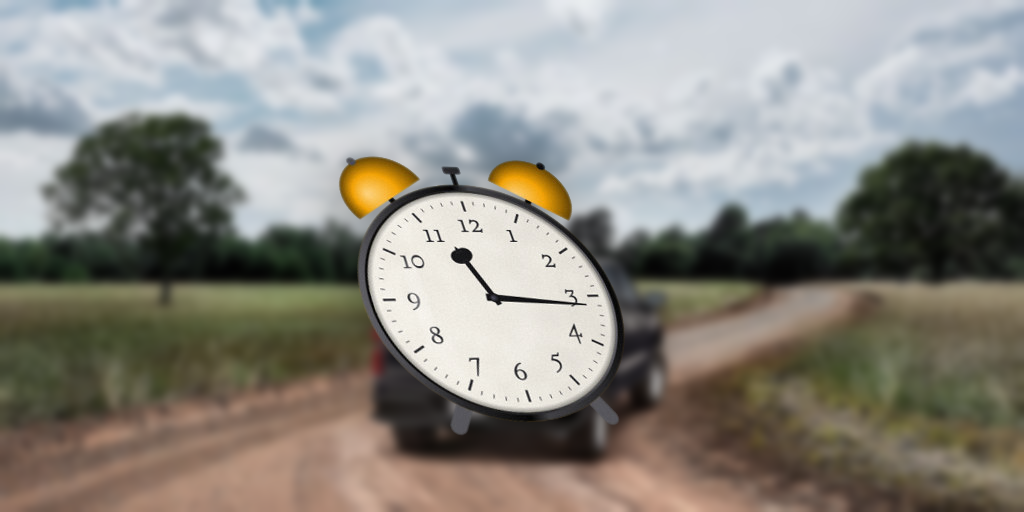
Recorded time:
11,16
